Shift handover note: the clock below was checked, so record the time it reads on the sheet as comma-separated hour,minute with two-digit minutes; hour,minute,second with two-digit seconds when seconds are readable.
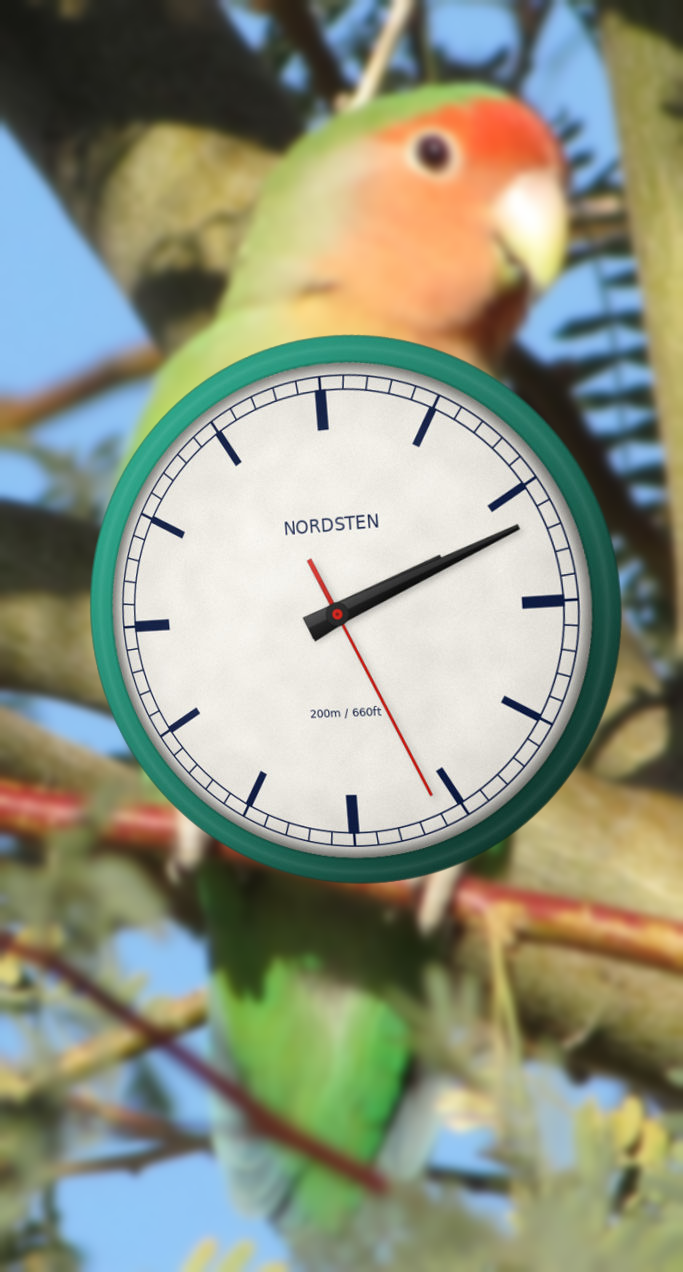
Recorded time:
2,11,26
